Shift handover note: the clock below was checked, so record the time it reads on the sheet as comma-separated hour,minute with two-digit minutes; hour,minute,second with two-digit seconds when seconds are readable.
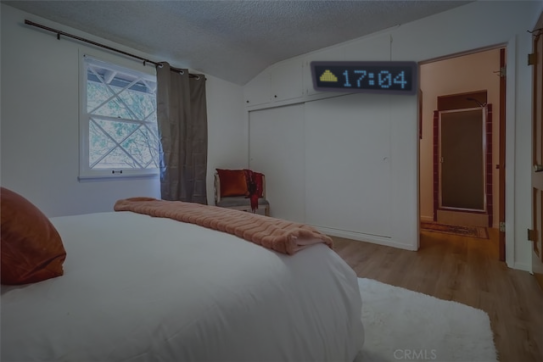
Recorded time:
17,04
